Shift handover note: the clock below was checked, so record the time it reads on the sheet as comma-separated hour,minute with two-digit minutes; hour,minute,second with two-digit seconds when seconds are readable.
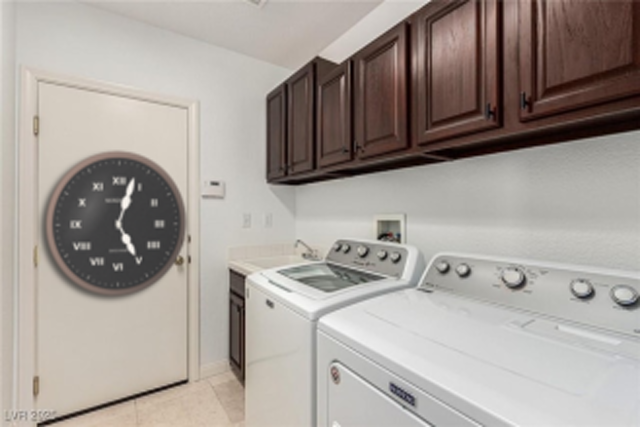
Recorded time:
5,03
